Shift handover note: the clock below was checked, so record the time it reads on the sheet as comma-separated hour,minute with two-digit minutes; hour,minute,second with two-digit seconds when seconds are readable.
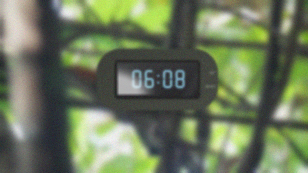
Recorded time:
6,08
